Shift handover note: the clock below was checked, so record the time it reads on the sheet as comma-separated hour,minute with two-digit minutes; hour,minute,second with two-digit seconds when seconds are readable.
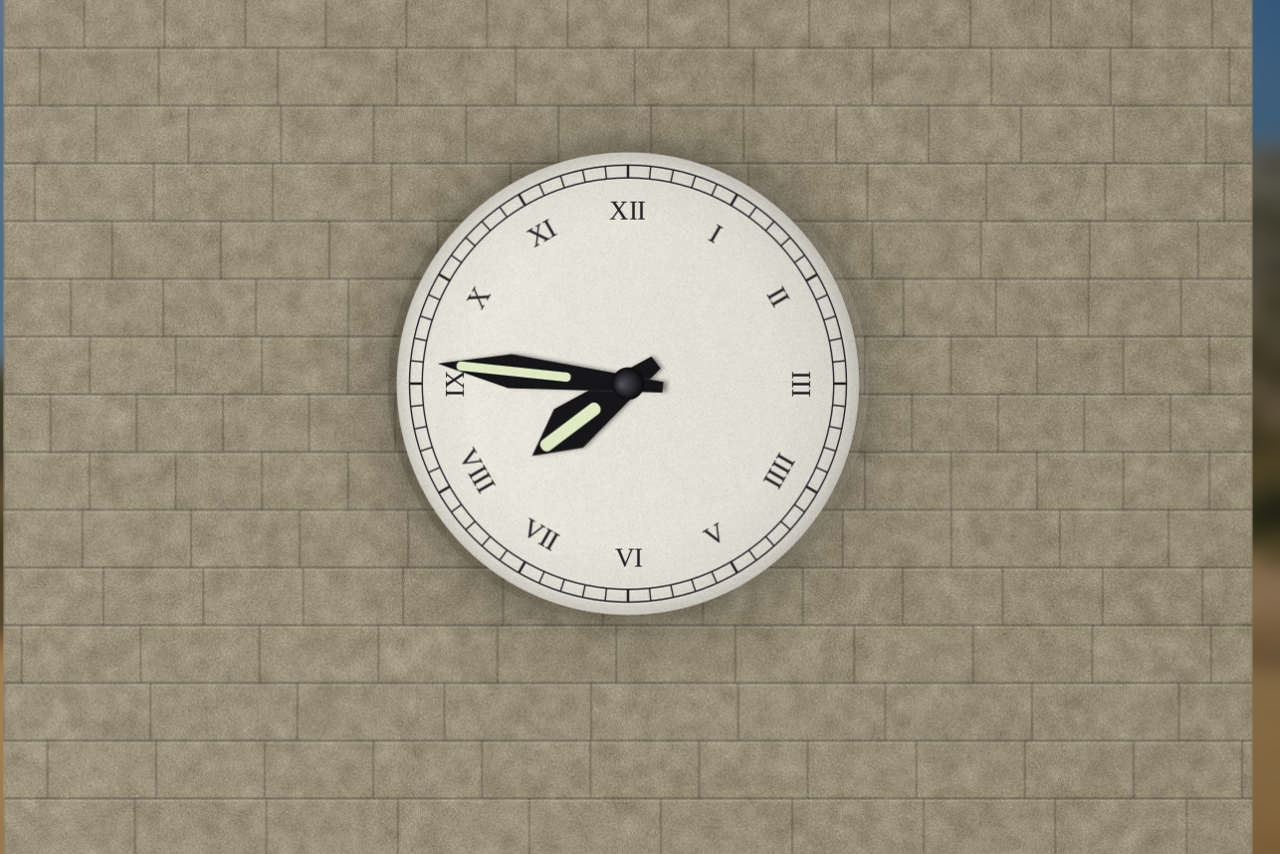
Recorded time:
7,46
